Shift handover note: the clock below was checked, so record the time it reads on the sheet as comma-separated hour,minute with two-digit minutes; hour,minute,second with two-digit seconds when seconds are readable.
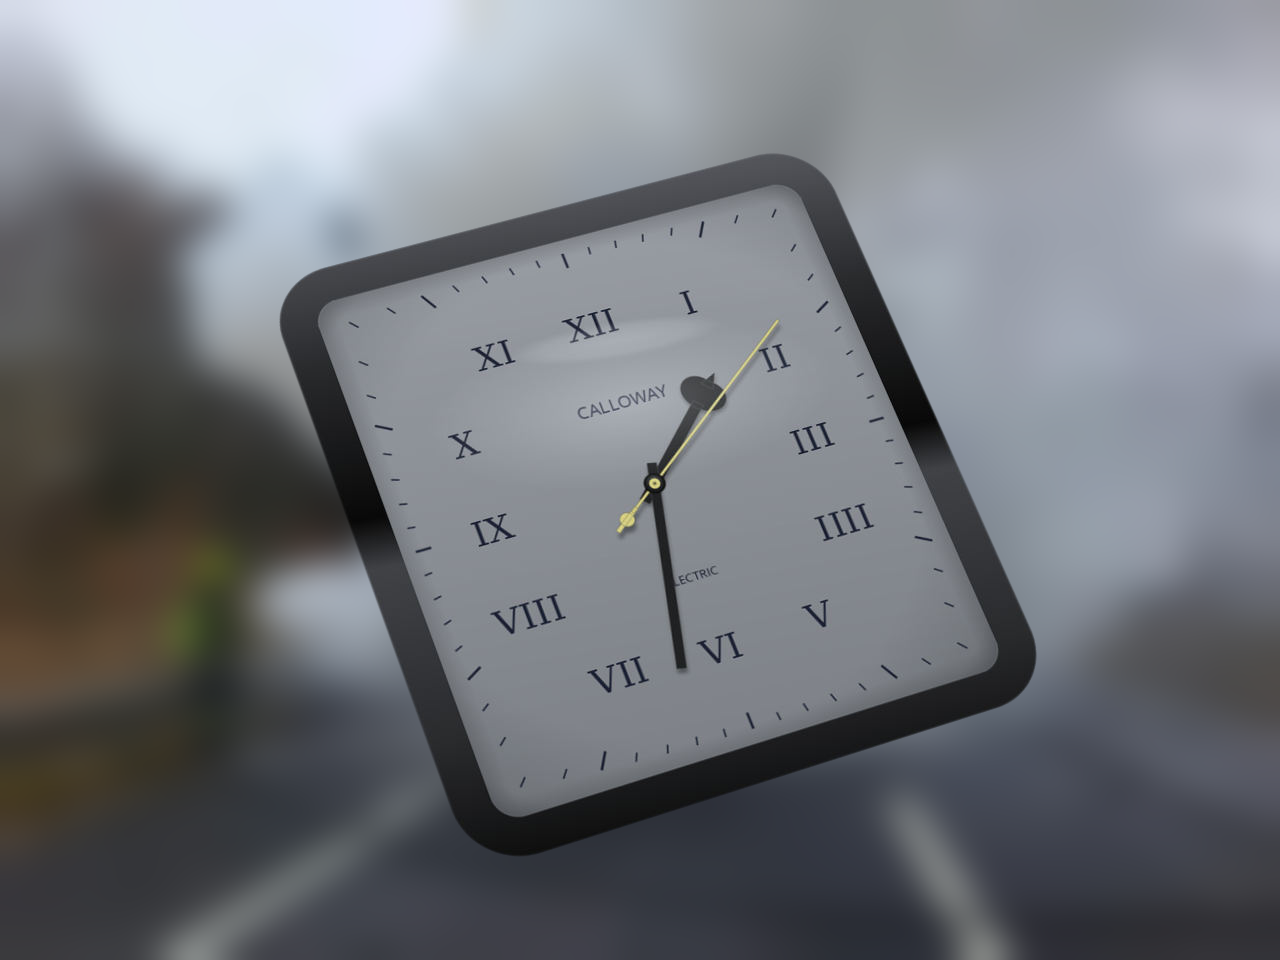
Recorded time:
1,32,09
